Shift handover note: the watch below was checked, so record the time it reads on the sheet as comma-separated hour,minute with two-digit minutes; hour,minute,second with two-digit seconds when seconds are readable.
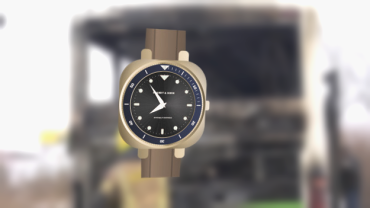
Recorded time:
7,54
